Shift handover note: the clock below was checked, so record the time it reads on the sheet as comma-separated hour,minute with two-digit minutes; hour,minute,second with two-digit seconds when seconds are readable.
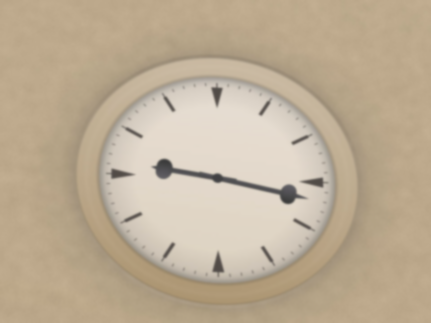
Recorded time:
9,17
